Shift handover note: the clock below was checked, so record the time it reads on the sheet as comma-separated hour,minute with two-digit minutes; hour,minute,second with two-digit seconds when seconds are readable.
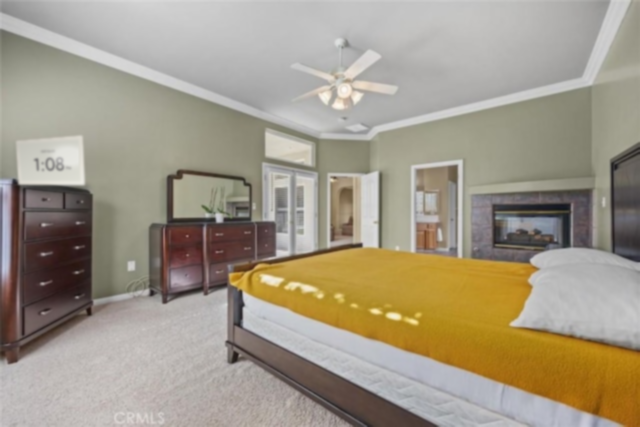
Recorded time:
1,08
